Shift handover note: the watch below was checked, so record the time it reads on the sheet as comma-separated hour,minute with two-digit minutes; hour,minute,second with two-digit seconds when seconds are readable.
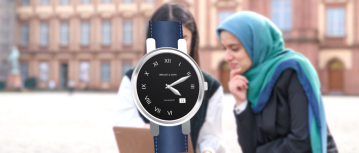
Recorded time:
4,11
